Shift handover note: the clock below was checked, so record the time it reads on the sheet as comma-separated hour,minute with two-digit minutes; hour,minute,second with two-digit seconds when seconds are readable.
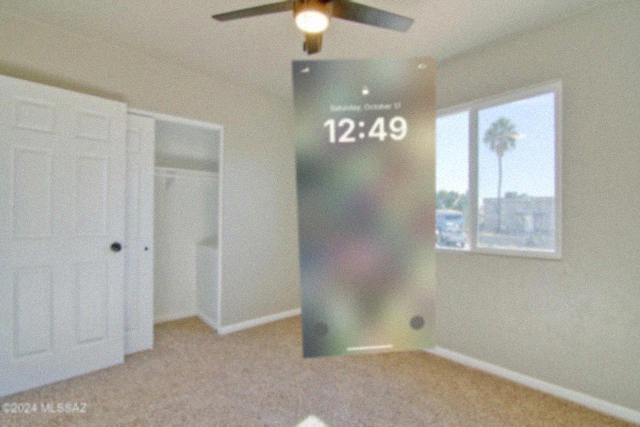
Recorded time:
12,49
